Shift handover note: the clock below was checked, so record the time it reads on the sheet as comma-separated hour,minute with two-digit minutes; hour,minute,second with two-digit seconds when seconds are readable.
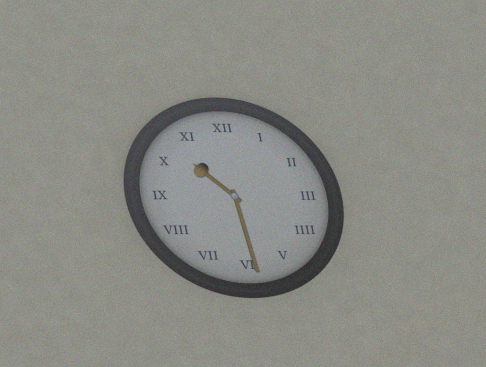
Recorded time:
10,29
